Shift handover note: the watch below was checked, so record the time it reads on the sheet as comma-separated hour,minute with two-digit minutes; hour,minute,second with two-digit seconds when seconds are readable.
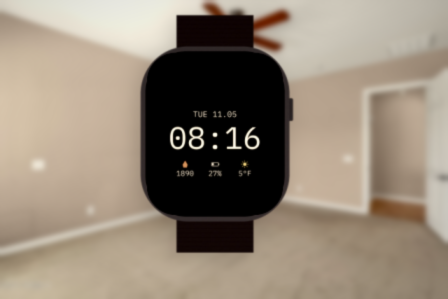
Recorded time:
8,16
